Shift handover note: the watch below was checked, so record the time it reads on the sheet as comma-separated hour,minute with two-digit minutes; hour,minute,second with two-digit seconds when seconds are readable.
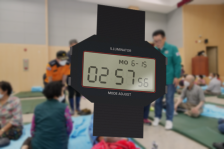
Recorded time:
2,57,56
